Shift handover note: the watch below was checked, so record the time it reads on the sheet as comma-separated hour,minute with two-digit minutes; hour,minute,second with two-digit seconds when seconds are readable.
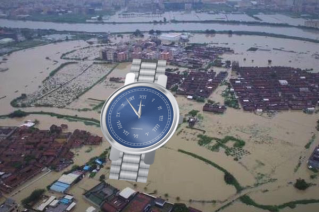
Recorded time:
11,53
